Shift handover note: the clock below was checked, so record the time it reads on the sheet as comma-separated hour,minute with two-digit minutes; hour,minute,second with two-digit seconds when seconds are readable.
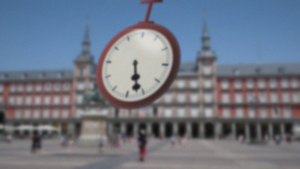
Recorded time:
5,27
